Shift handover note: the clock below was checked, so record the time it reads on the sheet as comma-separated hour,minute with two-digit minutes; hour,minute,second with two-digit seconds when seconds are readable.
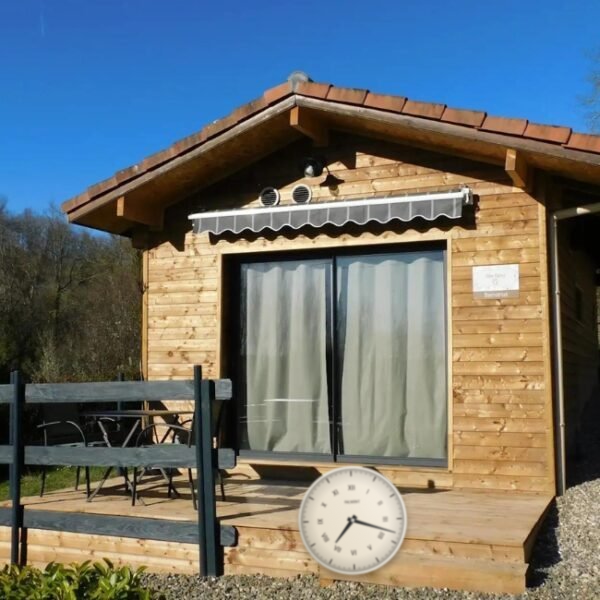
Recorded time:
7,18
